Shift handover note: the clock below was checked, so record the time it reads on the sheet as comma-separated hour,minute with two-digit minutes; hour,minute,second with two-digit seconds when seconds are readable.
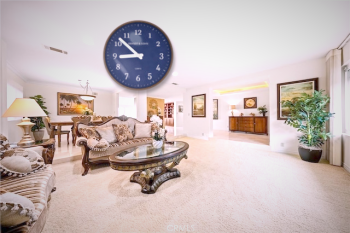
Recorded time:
8,52
